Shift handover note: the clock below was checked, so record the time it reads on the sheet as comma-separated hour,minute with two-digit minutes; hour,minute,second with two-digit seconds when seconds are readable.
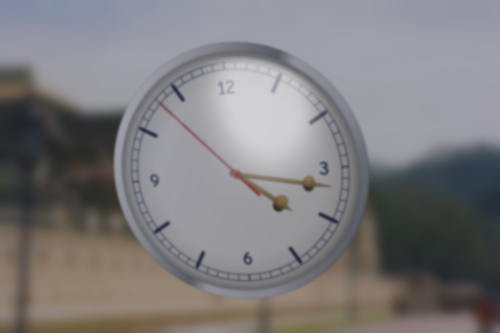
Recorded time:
4,16,53
